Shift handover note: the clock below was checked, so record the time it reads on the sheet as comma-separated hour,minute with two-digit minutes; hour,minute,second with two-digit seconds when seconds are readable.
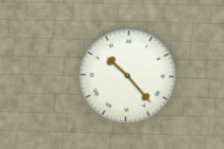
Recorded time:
10,23
